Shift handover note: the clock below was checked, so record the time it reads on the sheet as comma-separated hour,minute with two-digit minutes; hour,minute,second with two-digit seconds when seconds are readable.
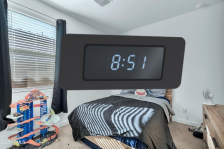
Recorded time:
8,51
